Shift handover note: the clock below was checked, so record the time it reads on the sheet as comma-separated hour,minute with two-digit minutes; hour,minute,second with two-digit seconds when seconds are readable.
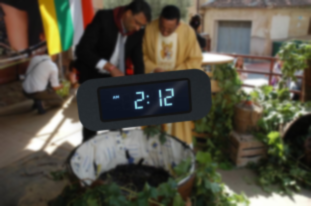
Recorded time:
2,12
